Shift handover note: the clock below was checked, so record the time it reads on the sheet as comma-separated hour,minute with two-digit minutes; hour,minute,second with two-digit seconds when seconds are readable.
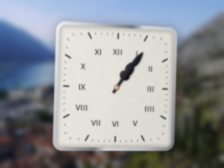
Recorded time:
1,06
